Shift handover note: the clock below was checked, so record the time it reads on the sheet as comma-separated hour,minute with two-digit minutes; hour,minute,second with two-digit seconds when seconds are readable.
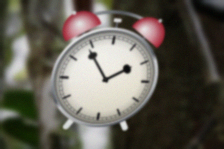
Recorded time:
1,54
